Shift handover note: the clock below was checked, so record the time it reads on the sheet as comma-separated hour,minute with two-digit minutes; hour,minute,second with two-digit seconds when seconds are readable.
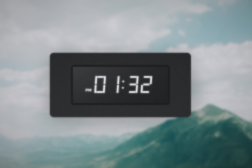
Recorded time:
1,32
